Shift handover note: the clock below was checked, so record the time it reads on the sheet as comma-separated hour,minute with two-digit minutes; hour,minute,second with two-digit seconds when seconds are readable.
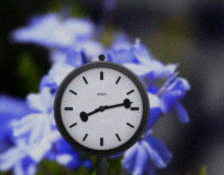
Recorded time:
8,13
